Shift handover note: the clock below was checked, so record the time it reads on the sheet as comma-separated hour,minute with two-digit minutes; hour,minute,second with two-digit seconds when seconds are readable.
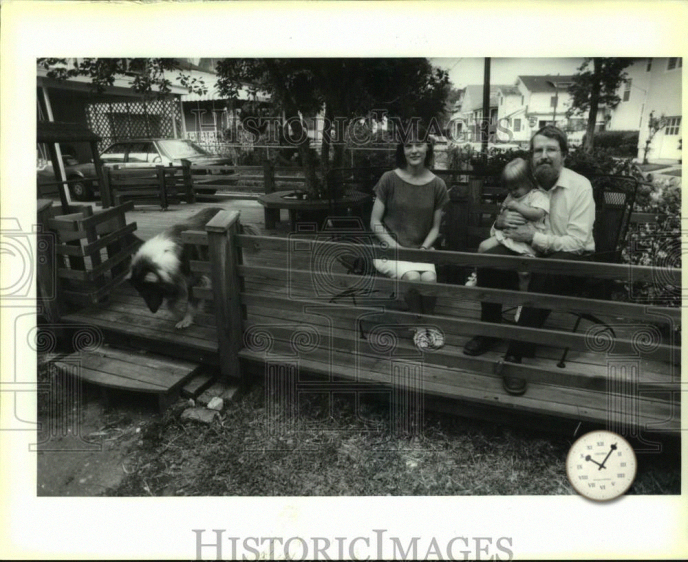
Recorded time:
10,06
